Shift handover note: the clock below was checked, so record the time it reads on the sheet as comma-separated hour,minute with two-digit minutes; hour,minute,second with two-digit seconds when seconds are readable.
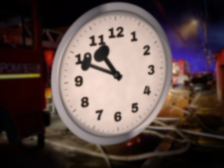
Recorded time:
10,49
